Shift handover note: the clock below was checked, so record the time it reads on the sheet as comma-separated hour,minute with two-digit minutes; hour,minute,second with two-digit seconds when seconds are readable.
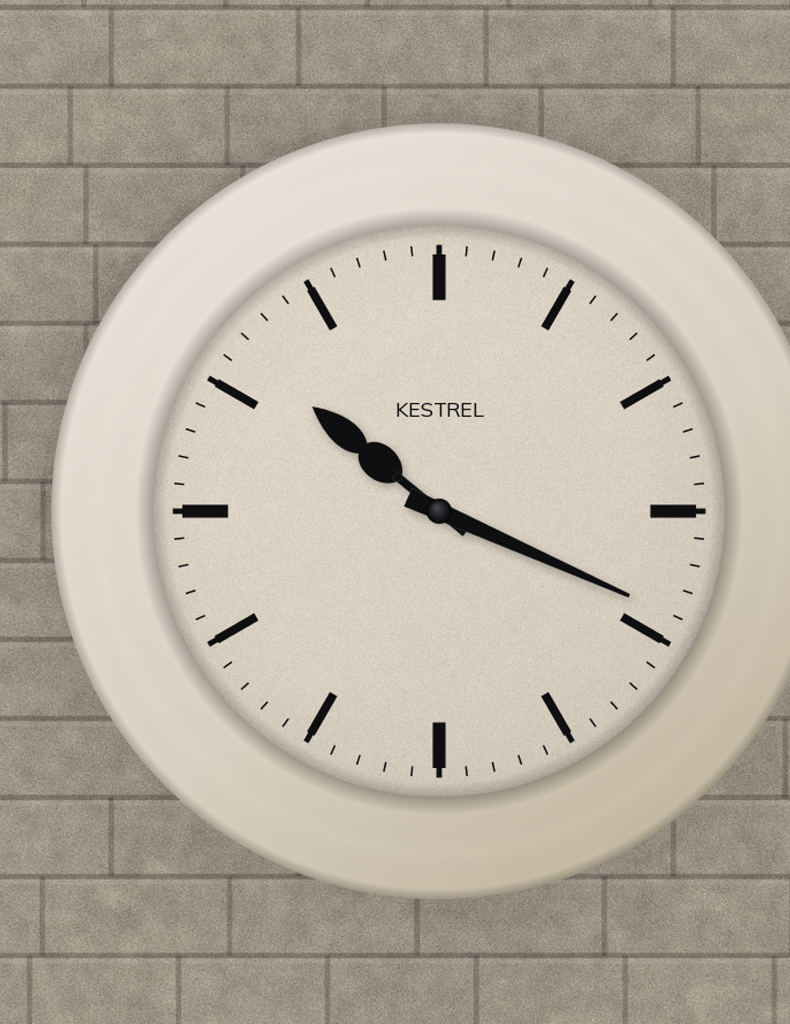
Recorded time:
10,19
